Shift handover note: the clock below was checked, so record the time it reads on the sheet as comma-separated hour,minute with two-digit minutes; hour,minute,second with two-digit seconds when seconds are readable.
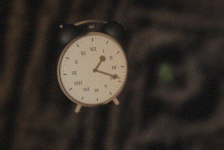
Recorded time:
1,19
